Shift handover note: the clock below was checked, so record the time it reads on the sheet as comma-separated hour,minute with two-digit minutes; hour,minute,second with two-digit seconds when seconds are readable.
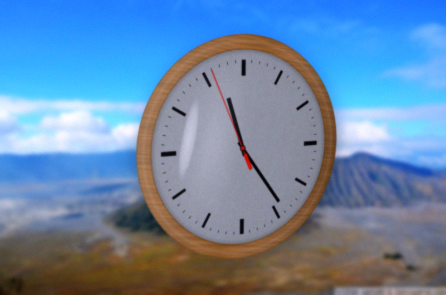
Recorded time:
11,23,56
